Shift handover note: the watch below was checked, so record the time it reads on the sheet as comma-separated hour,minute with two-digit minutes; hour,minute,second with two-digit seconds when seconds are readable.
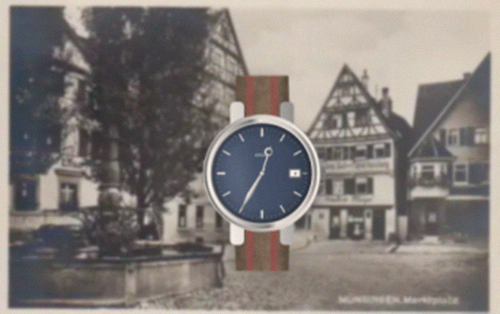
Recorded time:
12,35
